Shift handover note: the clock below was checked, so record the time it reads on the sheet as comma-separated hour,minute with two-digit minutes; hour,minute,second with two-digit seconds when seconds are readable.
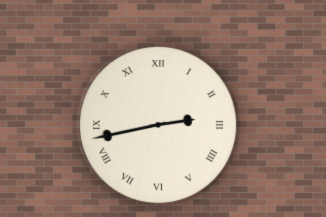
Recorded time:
2,43
